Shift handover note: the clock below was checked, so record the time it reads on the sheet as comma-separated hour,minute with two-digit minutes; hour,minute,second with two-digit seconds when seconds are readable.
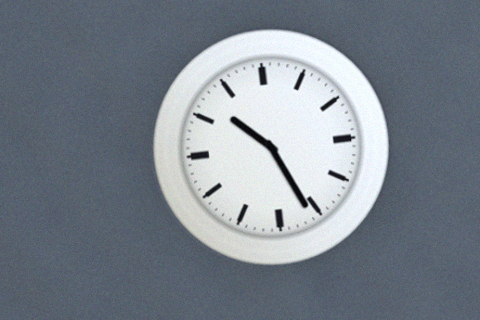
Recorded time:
10,26
